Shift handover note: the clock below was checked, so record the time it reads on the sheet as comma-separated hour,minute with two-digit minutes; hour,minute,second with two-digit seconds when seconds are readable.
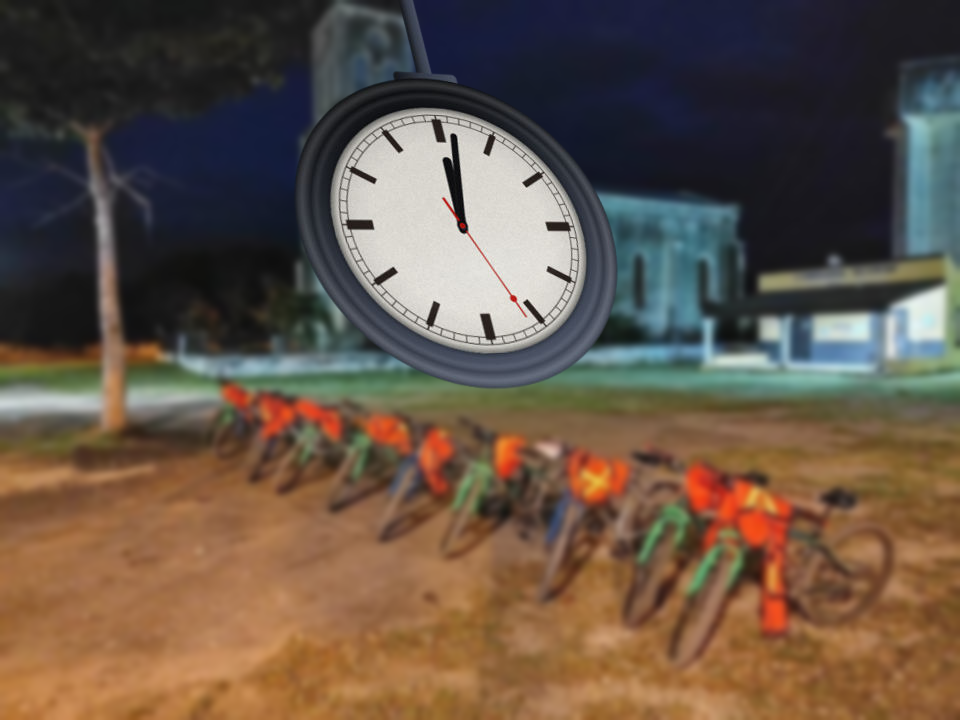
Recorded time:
12,01,26
